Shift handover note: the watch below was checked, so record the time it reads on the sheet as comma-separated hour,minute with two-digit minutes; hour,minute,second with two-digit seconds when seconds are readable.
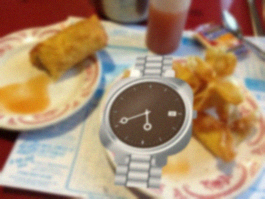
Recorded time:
5,41
